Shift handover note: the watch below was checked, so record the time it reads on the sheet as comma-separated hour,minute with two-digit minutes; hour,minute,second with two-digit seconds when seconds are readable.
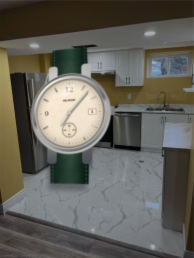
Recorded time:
7,07
